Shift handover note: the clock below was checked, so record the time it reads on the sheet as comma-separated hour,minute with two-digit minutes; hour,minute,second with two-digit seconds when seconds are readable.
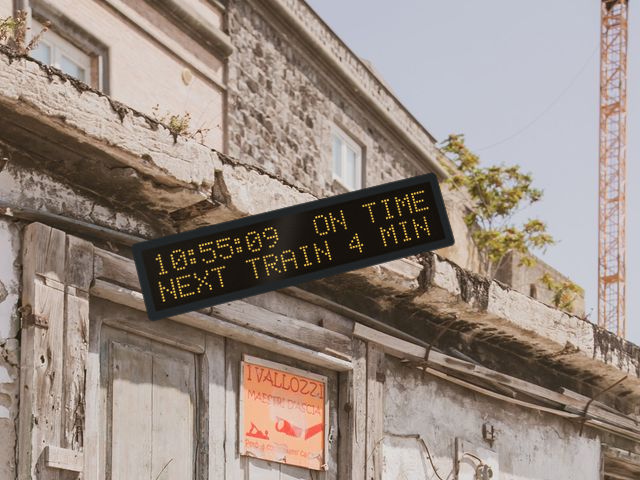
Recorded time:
10,55,09
